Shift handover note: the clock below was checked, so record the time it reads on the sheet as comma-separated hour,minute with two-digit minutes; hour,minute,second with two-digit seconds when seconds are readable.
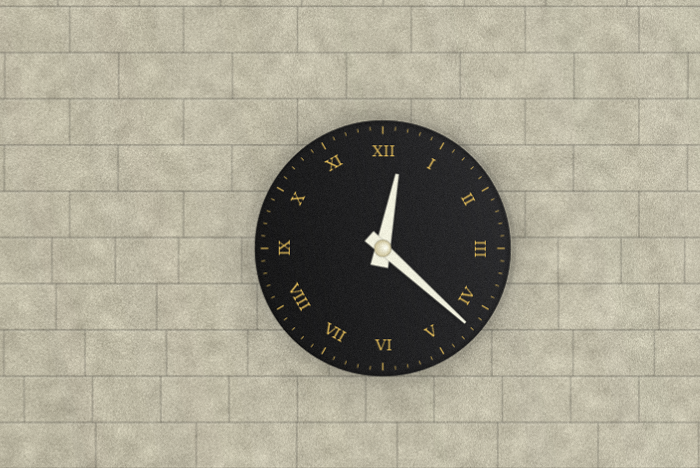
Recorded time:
12,22
